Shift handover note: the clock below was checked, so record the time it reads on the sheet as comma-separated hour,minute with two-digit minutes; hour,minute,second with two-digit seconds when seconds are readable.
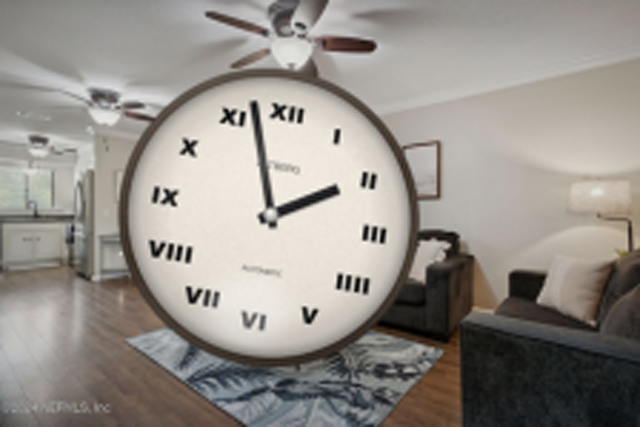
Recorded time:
1,57
